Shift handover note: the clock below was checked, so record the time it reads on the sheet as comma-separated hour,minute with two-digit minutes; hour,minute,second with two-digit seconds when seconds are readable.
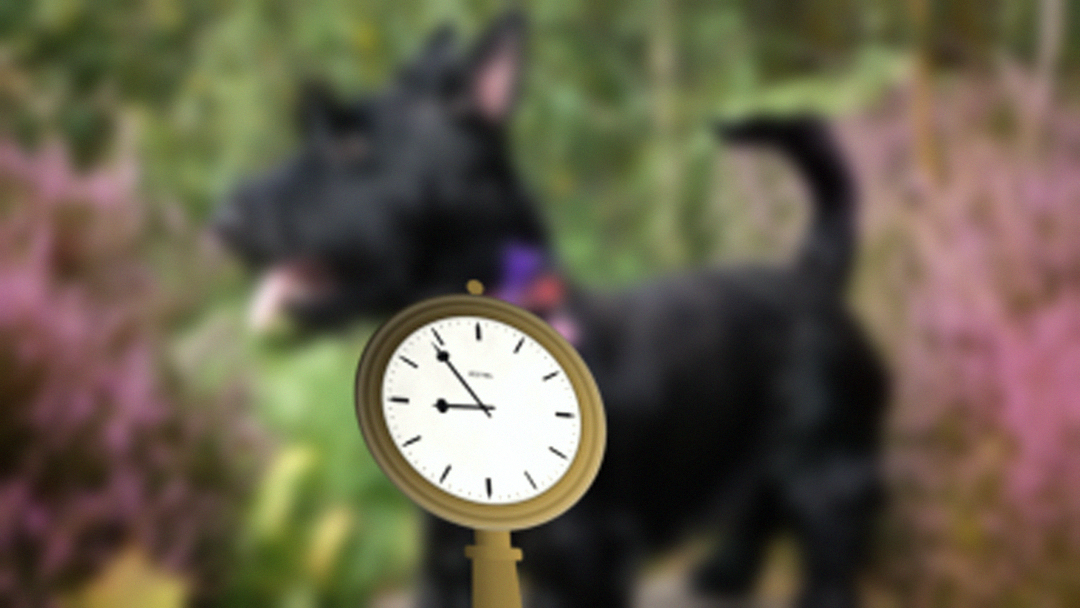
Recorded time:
8,54
